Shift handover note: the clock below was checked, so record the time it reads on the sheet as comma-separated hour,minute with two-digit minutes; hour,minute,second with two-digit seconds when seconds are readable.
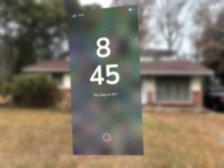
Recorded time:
8,45
